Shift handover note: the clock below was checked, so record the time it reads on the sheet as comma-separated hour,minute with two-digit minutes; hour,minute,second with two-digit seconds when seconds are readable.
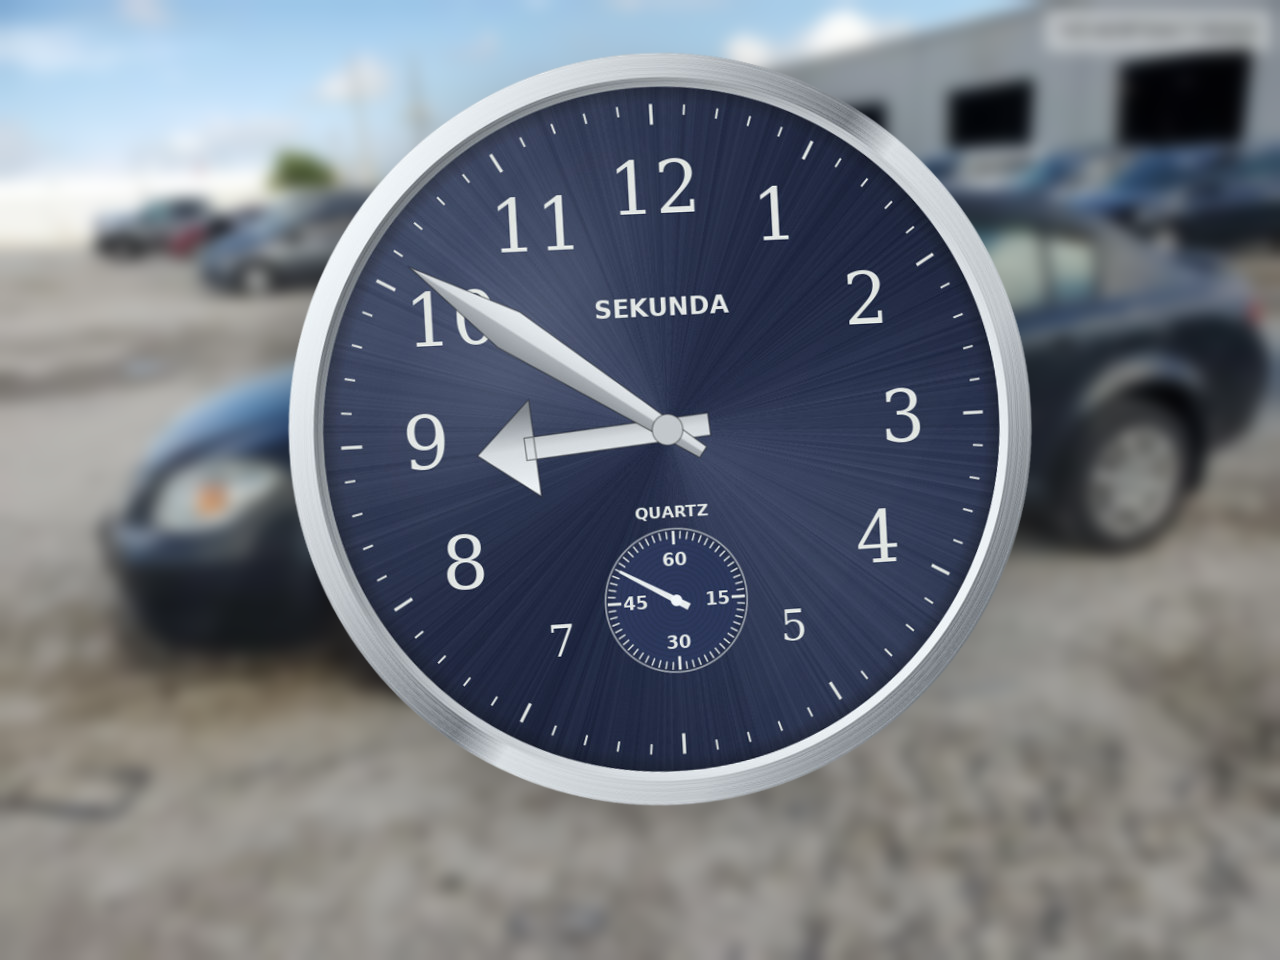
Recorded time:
8,50,50
